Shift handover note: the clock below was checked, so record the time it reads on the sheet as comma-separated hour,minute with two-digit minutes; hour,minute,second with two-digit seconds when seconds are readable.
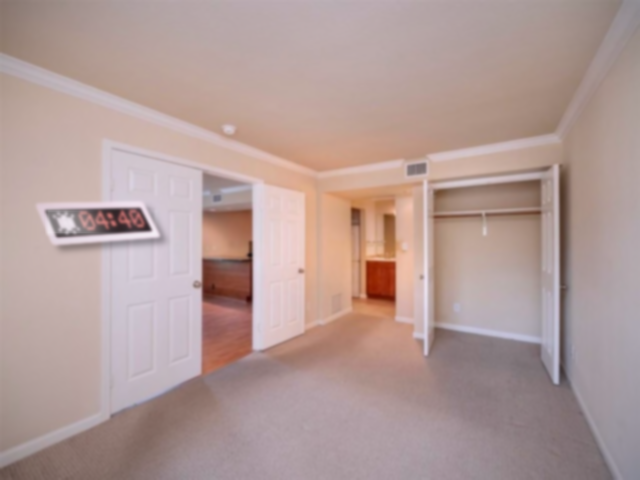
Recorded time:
4,40
